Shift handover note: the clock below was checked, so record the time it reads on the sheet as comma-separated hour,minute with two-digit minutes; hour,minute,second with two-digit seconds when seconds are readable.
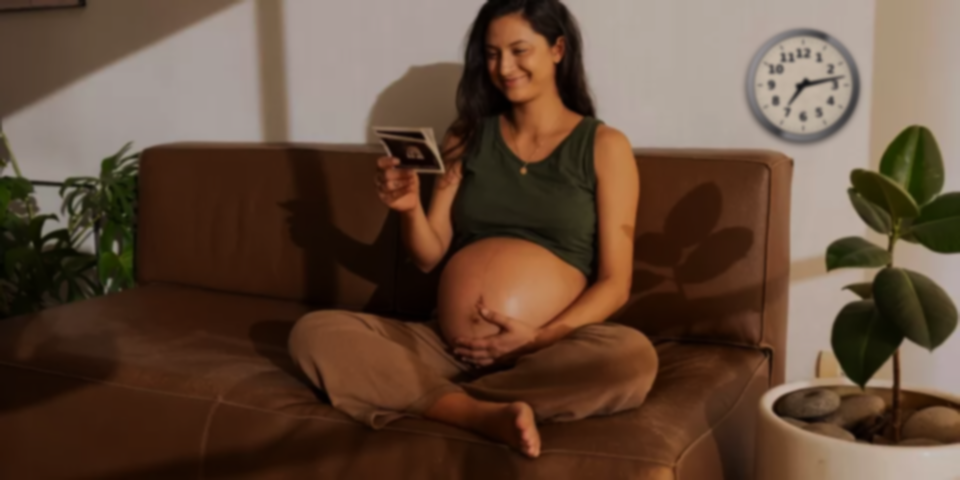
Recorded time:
7,13
